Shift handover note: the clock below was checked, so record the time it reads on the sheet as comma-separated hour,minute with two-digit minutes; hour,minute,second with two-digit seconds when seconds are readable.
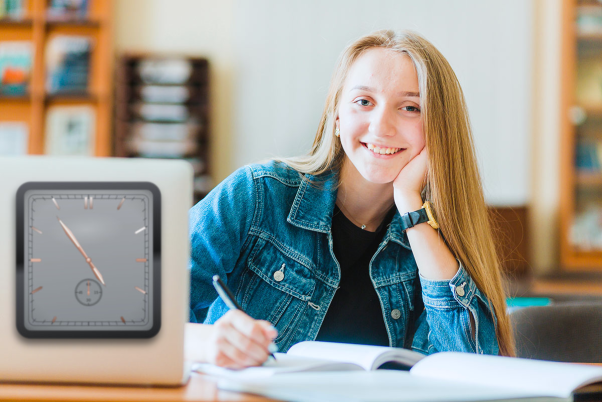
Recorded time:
4,54
